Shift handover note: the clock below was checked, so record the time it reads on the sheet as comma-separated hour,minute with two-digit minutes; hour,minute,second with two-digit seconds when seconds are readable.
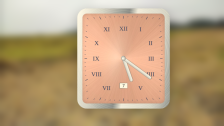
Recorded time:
5,21
